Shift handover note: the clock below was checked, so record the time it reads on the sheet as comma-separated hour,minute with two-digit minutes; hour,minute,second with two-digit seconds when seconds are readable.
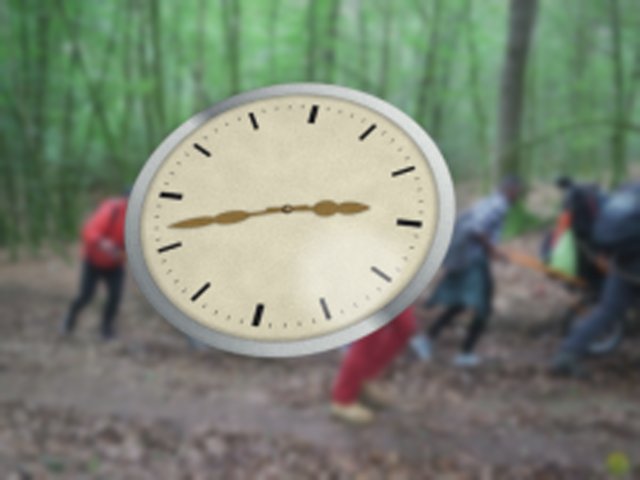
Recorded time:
2,42
